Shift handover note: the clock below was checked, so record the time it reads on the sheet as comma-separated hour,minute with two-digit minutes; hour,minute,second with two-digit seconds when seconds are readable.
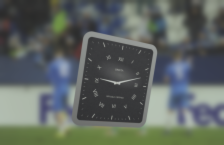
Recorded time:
9,12
